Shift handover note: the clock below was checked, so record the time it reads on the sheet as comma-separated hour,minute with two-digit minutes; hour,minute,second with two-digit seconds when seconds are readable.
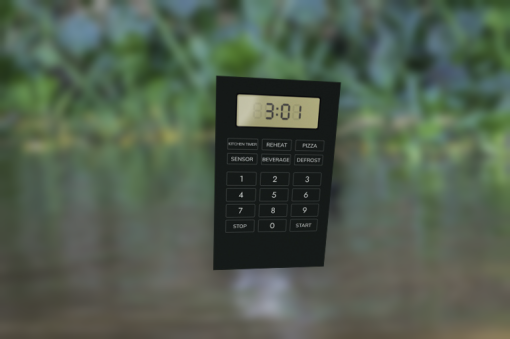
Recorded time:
3,01
